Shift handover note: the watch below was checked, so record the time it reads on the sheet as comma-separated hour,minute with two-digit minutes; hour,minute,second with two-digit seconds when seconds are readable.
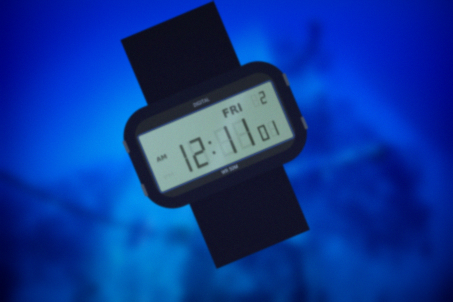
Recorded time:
12,11,01
